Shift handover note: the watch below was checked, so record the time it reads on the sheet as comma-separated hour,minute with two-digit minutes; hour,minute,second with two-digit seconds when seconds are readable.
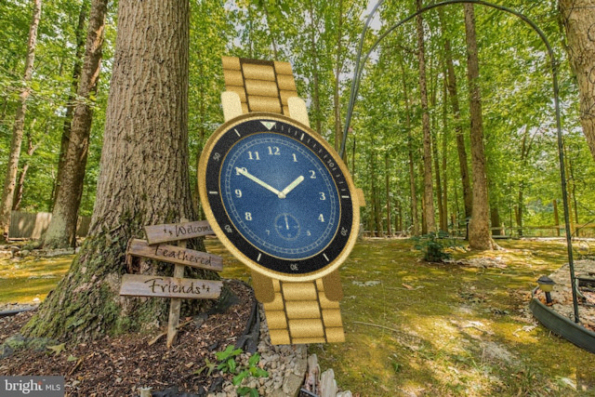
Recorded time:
1,50
